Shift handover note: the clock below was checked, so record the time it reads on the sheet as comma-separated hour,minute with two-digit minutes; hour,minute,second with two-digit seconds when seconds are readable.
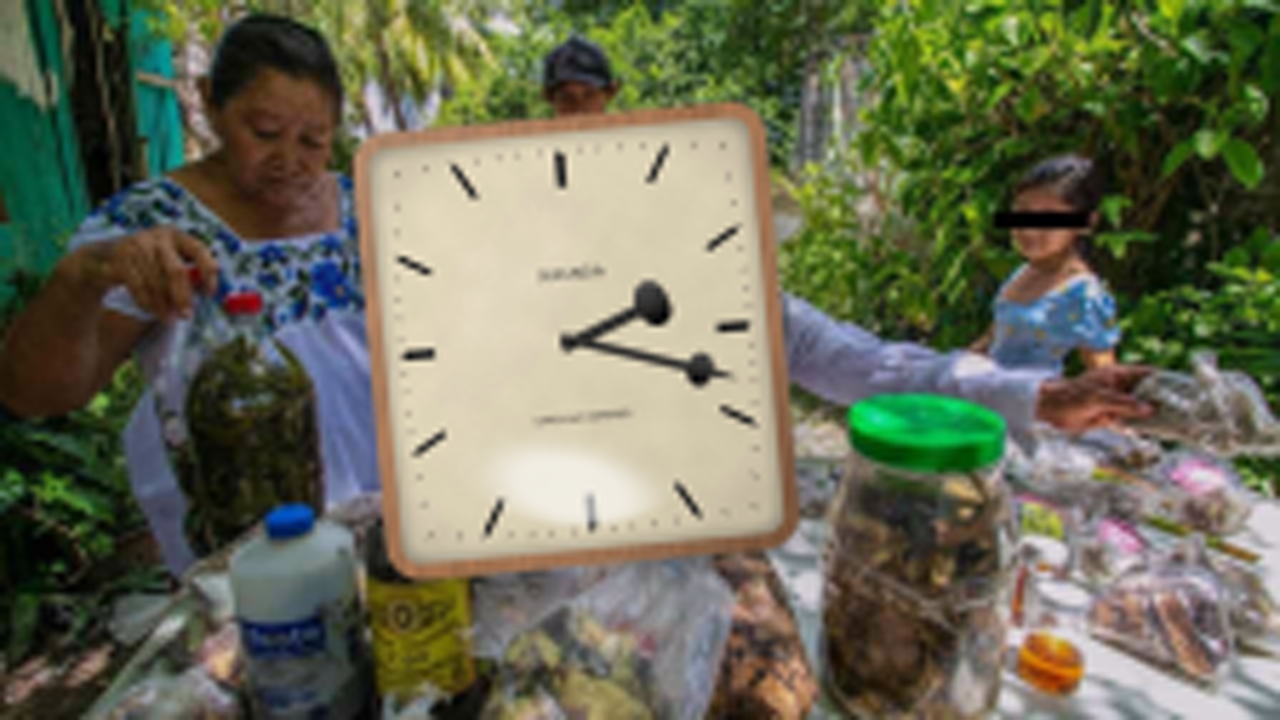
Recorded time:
2,18
